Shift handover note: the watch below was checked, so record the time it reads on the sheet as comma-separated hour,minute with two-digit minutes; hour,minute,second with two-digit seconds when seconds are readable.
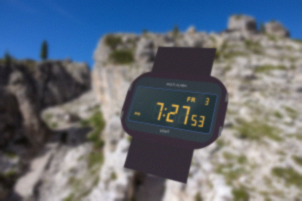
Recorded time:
7,27,53
